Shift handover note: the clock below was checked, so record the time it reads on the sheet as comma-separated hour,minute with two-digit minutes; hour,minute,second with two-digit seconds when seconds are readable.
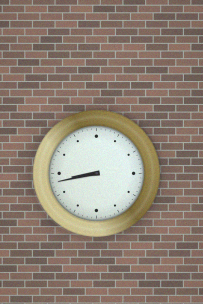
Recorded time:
8,43
